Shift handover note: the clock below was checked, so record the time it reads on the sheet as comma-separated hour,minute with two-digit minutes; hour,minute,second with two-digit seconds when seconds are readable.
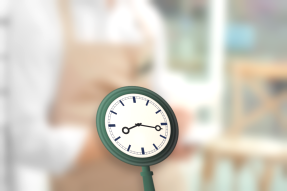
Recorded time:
8,17
